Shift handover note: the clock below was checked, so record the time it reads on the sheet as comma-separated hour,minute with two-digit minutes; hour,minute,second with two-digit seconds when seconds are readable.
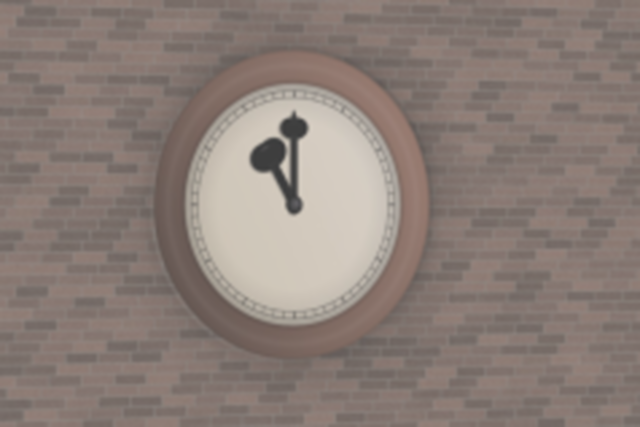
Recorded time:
11,00
